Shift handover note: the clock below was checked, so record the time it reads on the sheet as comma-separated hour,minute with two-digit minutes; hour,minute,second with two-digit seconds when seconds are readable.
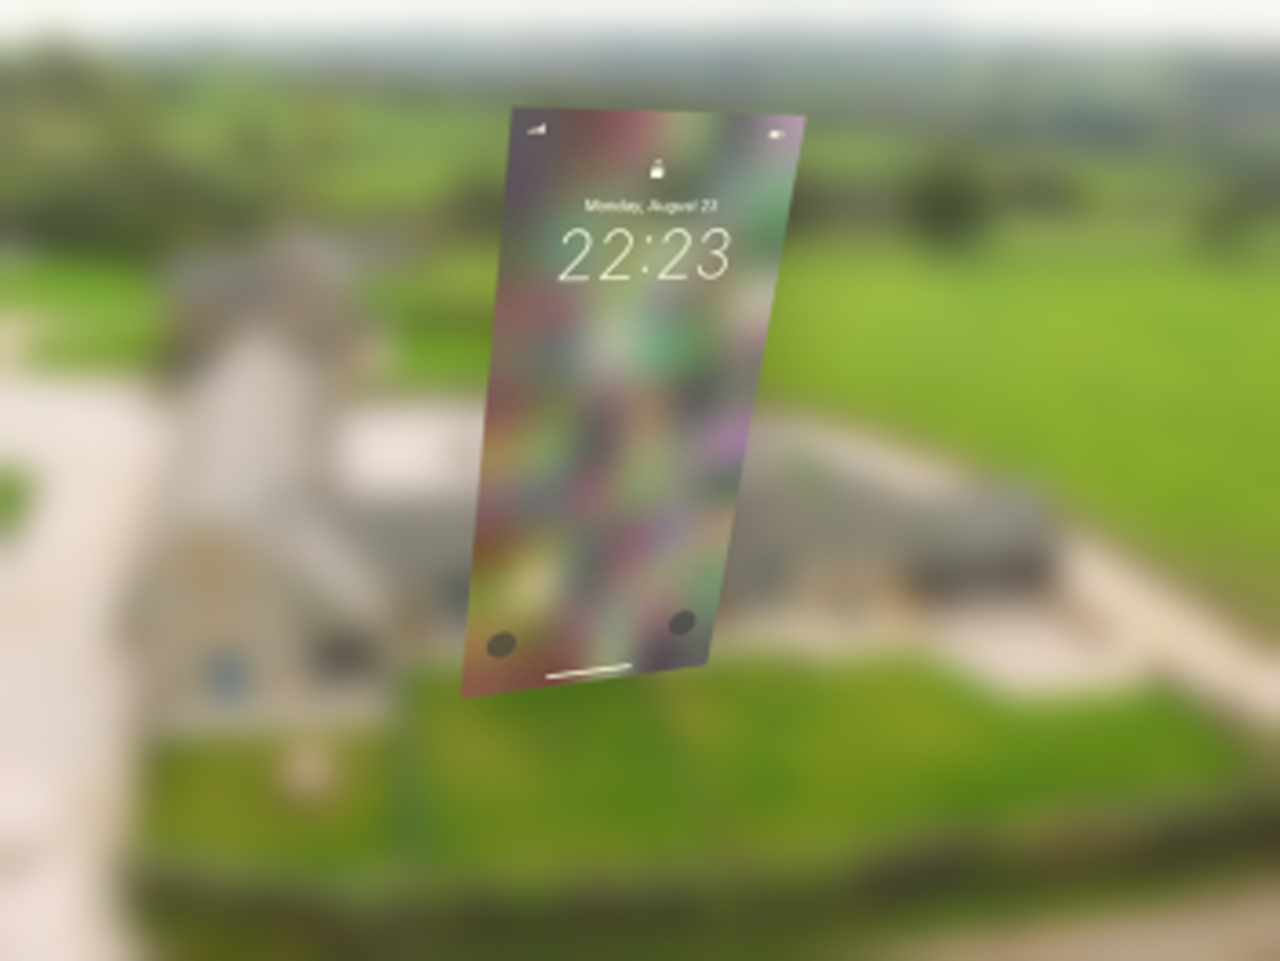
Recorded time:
22,23
